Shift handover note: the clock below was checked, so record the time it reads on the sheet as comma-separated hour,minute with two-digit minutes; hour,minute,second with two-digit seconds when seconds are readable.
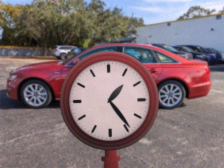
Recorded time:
1,24
